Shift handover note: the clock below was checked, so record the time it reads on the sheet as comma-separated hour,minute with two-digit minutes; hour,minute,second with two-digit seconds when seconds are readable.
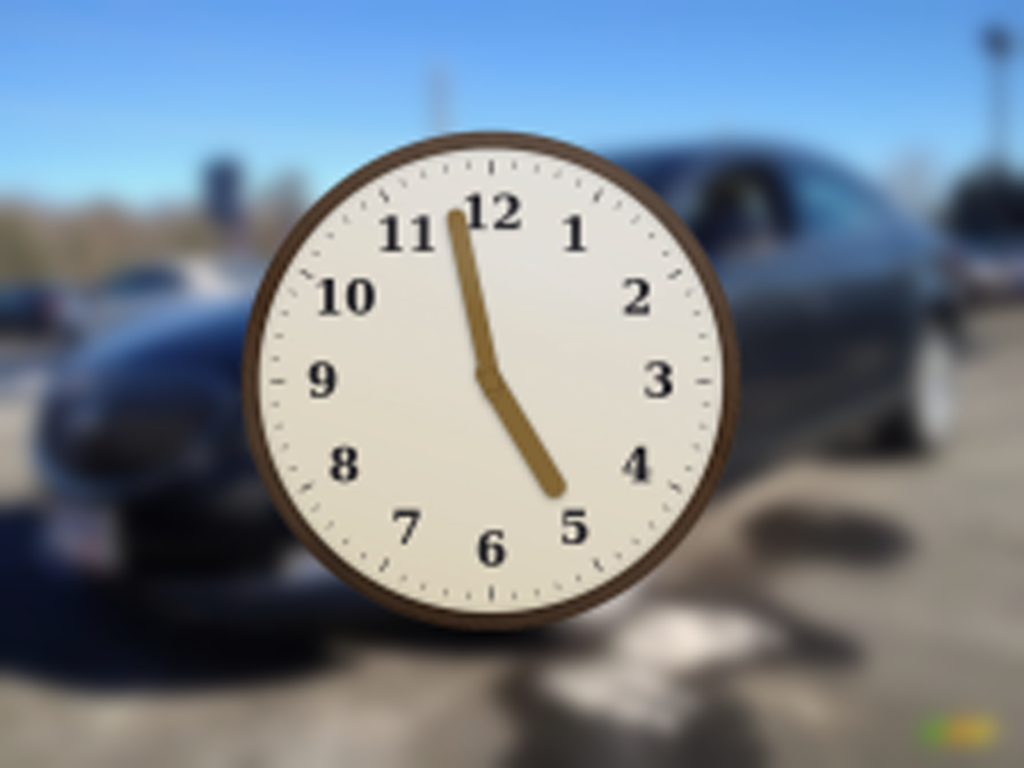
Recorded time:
4,58
